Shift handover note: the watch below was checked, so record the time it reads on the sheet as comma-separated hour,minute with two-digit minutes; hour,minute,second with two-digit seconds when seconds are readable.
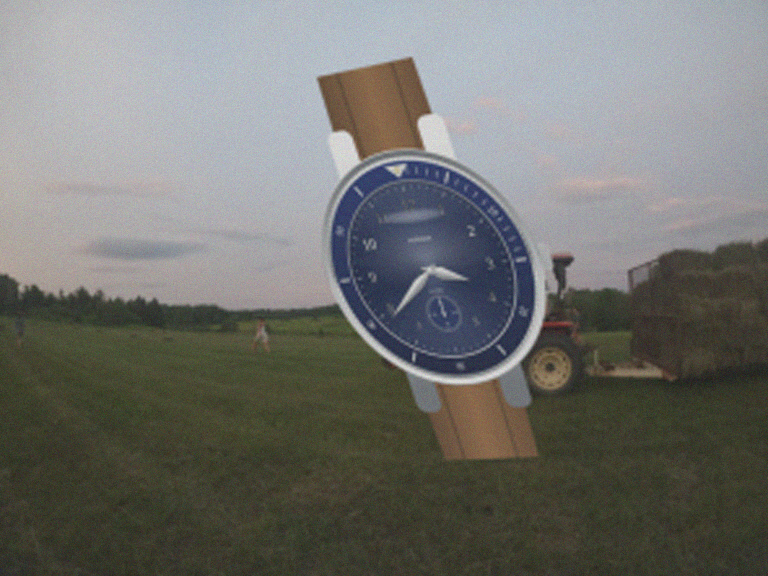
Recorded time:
3,39
